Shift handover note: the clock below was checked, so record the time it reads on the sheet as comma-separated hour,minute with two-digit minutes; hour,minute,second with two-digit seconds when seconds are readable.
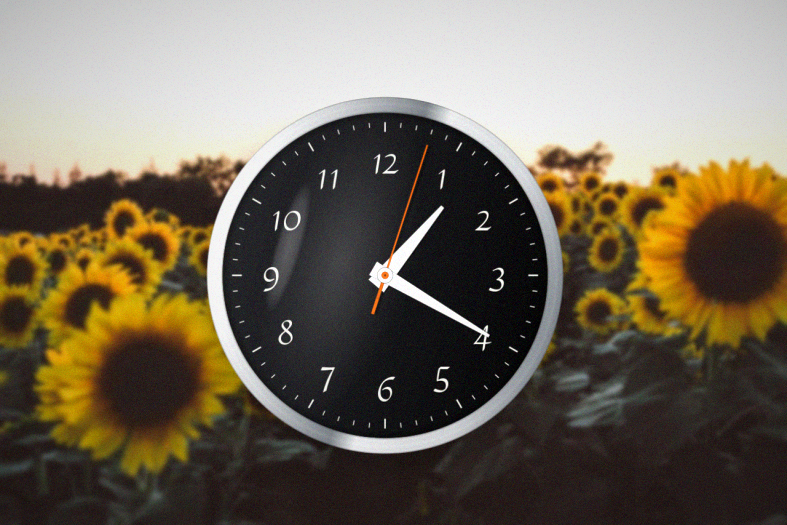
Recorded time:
1,20,03
